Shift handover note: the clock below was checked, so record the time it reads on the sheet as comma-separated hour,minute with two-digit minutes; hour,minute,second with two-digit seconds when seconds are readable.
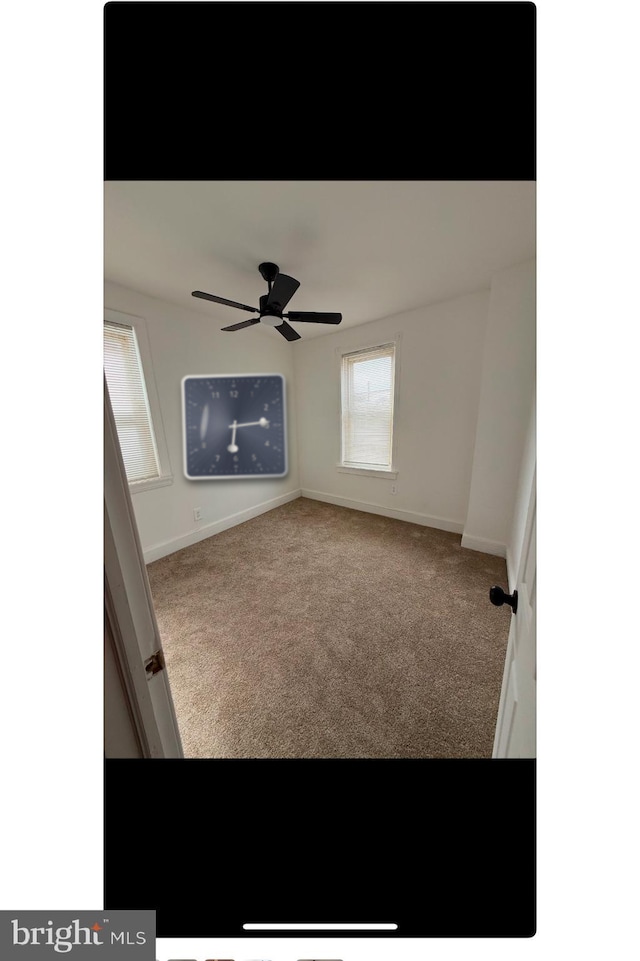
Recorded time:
6,14
